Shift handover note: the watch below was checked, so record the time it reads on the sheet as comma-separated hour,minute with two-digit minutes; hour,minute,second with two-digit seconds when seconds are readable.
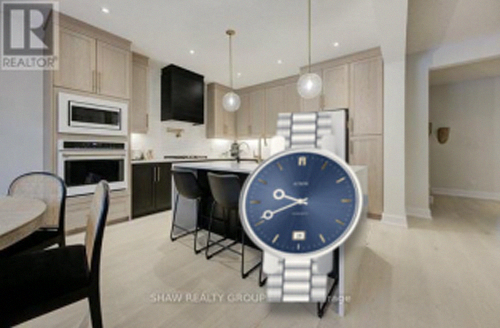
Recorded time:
9,41
